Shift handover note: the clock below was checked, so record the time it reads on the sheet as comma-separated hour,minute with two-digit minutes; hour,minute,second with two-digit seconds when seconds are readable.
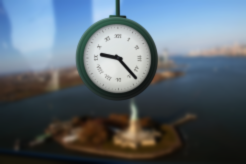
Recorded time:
9,23
